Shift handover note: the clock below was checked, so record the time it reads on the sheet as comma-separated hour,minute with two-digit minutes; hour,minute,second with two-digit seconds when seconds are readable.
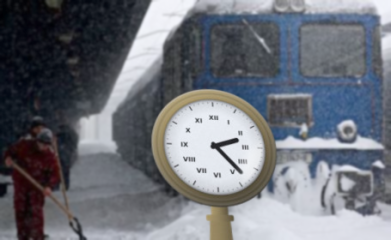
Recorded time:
2,23
